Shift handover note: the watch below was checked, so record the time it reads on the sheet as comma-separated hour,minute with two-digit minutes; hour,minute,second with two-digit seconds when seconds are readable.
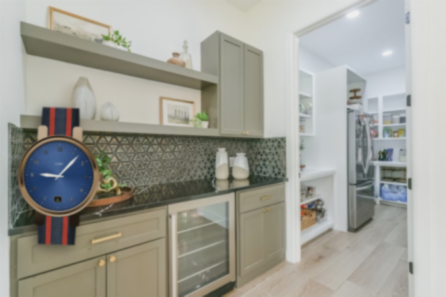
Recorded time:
9,07
